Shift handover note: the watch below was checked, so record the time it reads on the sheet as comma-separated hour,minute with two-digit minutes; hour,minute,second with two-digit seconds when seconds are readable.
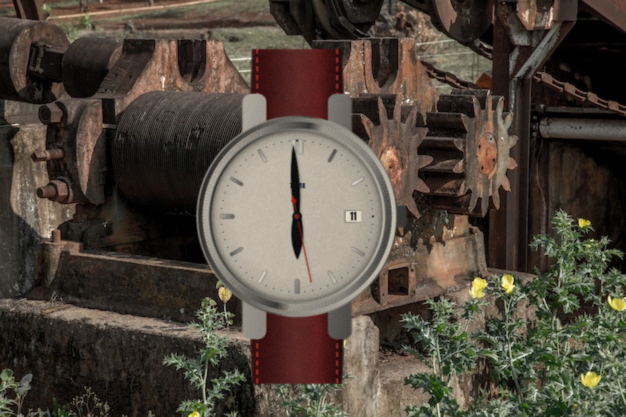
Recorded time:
5,59,28
